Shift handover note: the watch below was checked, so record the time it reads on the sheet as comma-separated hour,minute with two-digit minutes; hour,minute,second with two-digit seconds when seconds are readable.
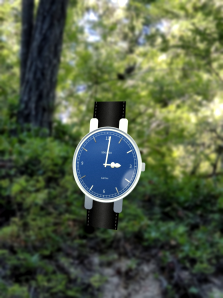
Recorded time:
3,01
